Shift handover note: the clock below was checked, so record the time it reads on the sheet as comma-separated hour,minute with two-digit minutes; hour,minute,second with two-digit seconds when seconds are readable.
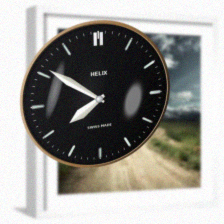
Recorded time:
7,51
